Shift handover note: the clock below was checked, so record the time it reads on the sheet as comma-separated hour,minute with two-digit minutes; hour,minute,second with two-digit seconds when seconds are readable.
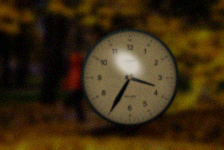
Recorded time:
3,35
